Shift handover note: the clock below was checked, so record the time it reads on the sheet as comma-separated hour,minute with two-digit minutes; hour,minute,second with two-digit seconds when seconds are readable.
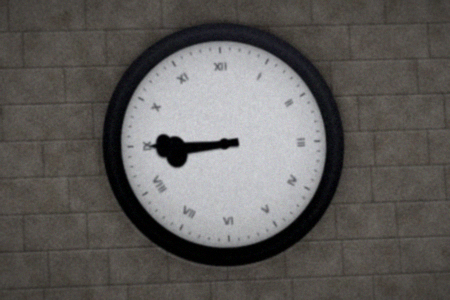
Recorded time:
8,45
